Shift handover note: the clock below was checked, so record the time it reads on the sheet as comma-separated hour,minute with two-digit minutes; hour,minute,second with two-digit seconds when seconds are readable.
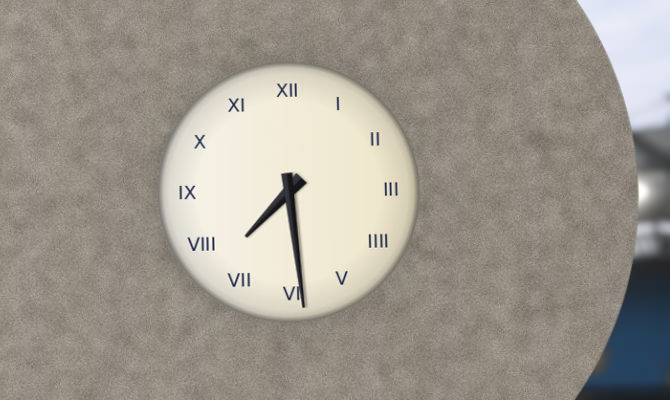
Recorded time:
7,29
